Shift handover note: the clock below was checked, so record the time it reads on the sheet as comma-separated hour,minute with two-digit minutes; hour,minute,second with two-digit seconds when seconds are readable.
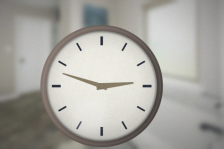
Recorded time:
2,48
